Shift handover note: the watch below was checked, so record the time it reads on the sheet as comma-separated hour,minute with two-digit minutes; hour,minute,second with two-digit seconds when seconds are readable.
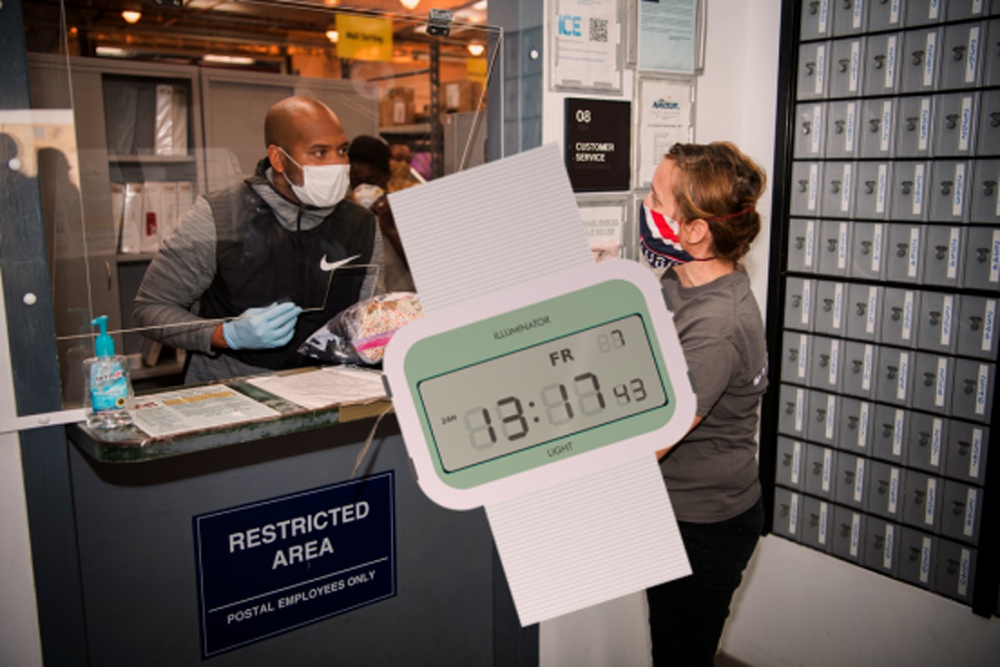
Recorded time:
13,17,43
